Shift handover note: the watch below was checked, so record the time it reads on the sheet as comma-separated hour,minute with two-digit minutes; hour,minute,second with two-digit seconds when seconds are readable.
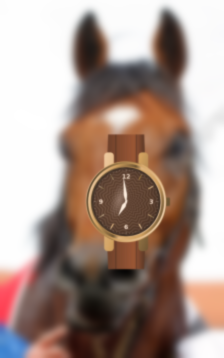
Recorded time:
6,59
